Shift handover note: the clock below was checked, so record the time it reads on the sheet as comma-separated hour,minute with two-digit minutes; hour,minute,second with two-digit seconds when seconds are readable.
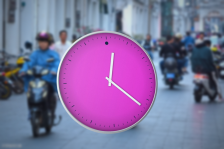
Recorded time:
12,22
